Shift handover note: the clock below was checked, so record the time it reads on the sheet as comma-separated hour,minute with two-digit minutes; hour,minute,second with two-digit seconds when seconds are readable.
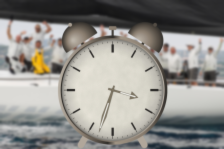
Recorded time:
3,33
